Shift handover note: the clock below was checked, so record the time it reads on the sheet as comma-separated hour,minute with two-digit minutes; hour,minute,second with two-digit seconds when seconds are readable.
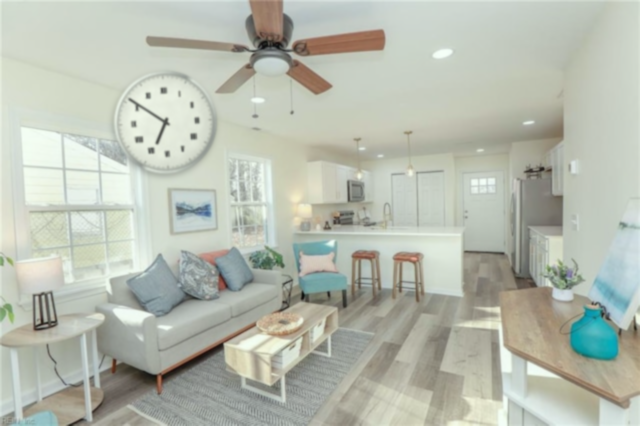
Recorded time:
6,51
